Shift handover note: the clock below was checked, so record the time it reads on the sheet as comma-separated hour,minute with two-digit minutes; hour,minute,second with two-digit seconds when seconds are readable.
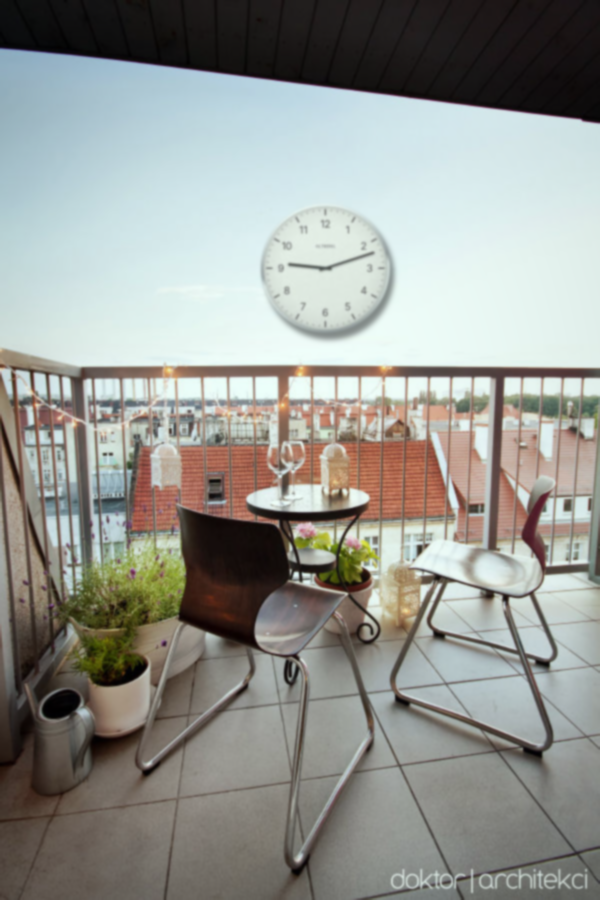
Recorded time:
9,12
